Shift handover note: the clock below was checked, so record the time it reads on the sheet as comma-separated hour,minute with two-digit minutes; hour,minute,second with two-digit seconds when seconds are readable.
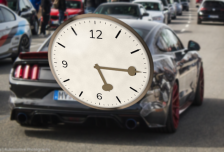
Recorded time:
5,15
